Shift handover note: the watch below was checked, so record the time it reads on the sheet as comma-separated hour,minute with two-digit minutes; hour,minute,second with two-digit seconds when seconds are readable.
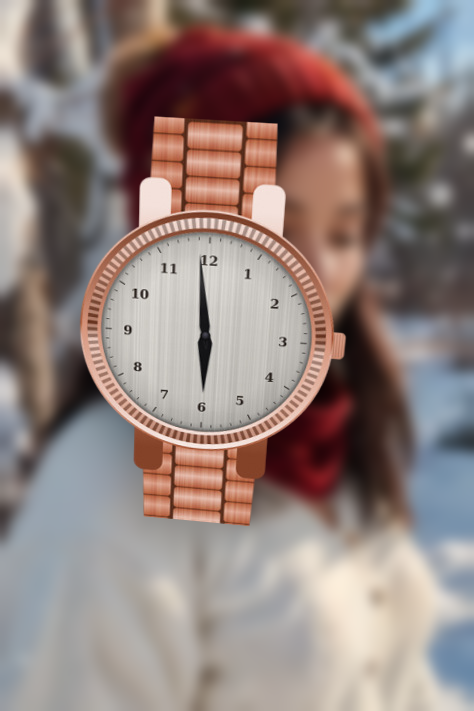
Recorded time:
5,59
